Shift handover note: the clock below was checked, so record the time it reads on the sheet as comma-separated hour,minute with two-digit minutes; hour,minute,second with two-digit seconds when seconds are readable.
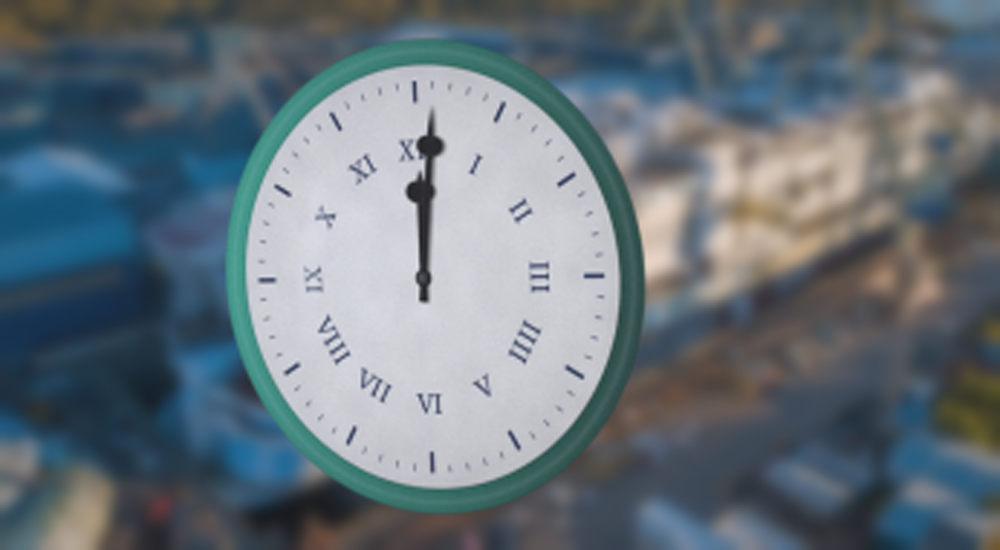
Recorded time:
12,01
